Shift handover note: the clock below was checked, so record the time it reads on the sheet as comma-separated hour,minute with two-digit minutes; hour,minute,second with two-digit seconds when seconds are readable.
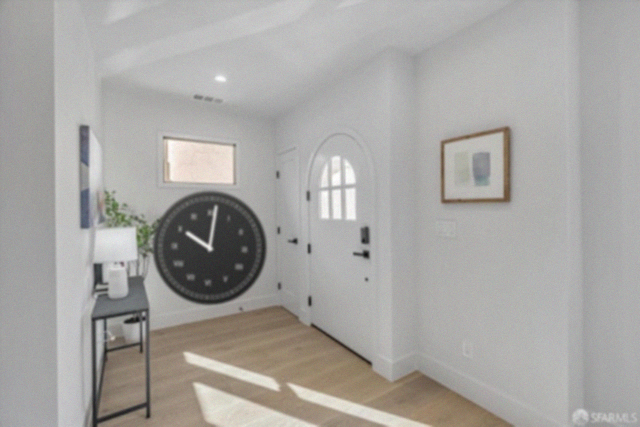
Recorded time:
10,01
